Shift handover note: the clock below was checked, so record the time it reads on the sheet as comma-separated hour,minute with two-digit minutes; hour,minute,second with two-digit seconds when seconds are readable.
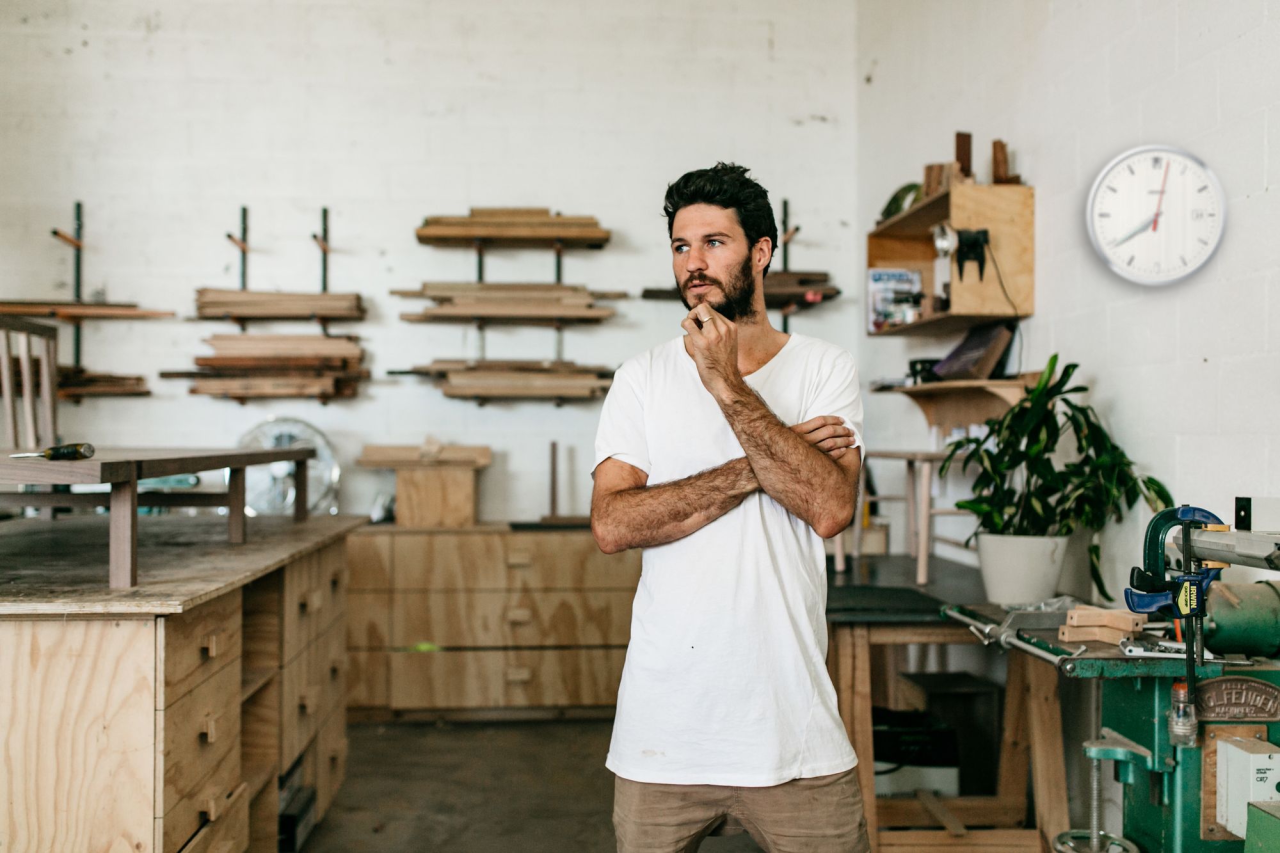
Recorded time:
7,39,02
